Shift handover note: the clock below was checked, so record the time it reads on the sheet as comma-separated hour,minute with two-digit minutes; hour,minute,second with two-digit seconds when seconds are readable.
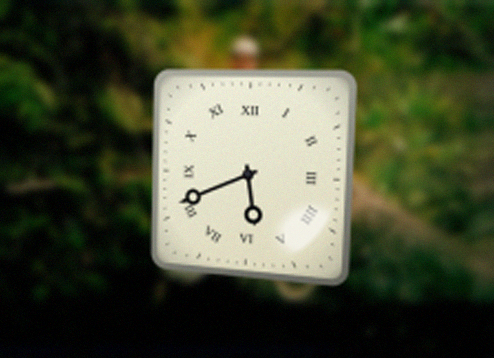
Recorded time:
5,41
